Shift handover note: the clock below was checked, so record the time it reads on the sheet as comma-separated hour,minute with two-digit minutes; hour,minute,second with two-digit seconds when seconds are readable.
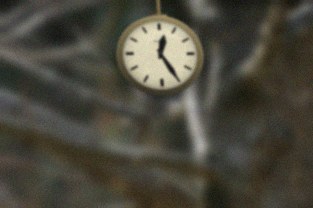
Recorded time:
12,25
